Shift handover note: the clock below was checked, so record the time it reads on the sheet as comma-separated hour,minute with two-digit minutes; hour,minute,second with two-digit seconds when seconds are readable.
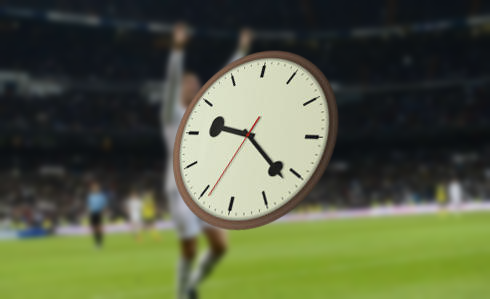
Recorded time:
9,21,34
